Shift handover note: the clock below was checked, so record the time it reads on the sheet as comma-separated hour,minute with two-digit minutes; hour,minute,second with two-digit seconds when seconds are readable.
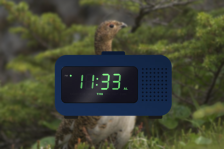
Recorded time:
11,33
